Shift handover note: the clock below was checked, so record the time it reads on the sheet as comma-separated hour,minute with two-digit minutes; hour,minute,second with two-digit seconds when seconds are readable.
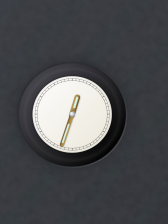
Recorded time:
12,33
